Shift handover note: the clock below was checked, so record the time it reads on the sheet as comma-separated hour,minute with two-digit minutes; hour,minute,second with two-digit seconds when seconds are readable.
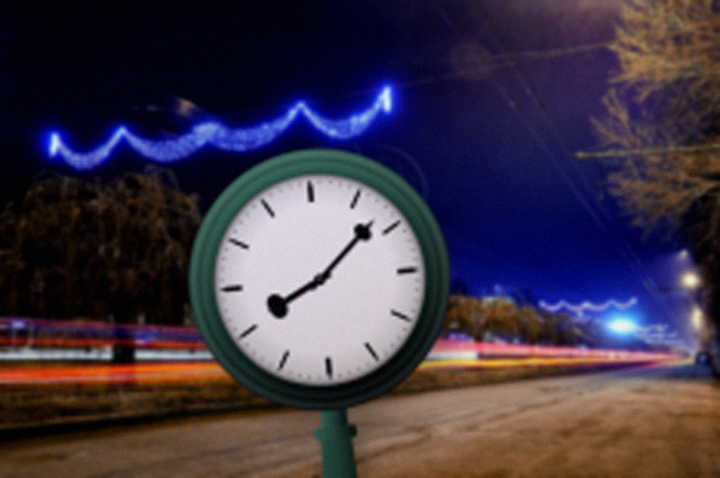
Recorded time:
8,08
